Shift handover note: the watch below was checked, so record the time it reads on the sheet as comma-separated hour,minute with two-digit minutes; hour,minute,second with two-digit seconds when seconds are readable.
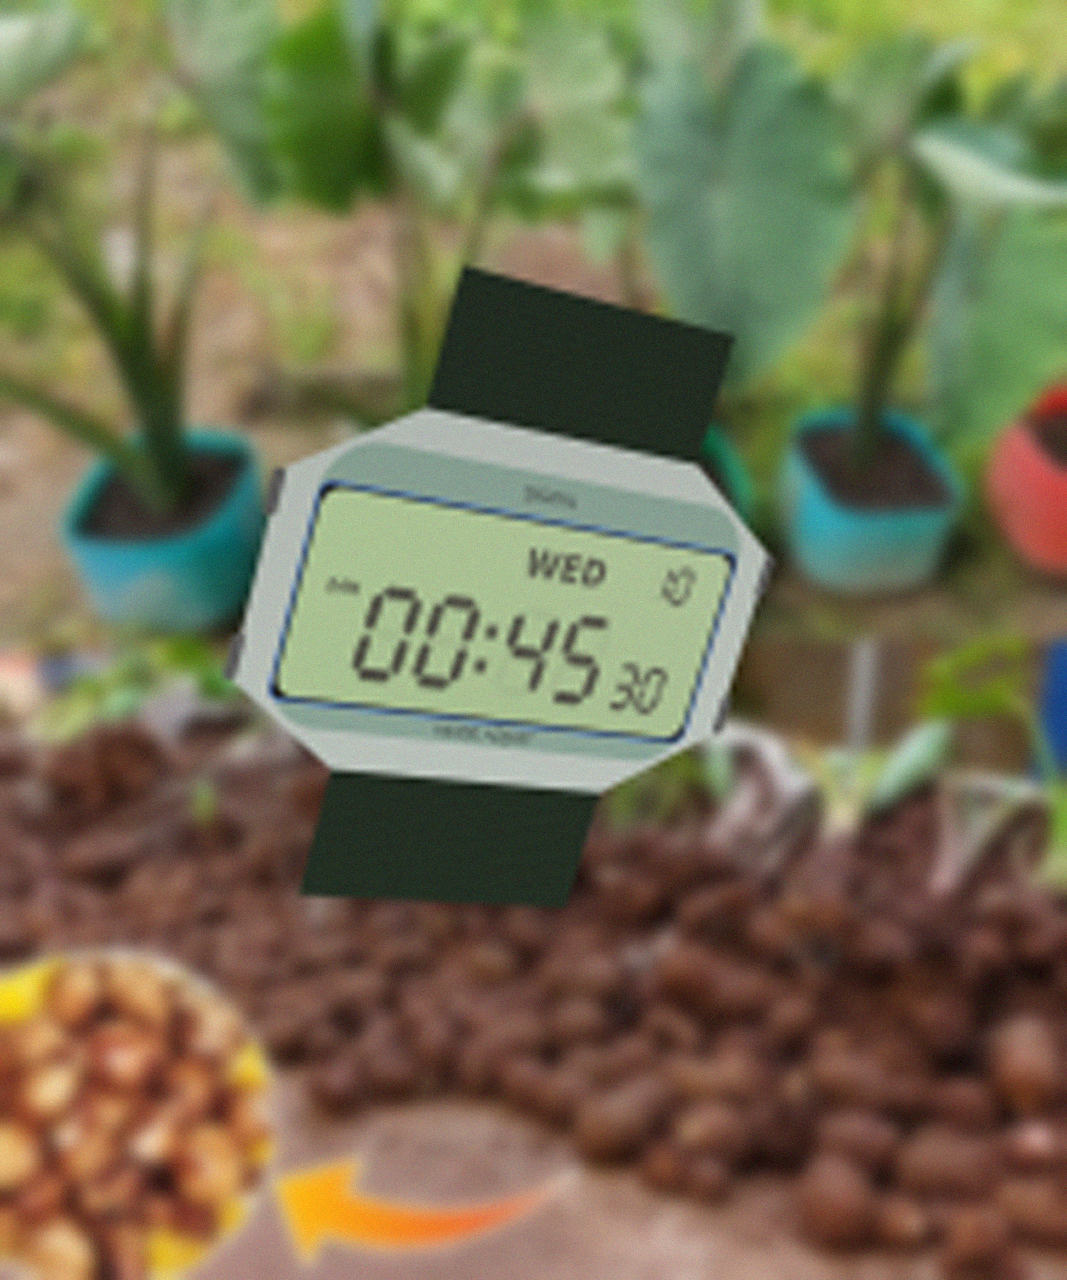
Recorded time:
0,45,30
